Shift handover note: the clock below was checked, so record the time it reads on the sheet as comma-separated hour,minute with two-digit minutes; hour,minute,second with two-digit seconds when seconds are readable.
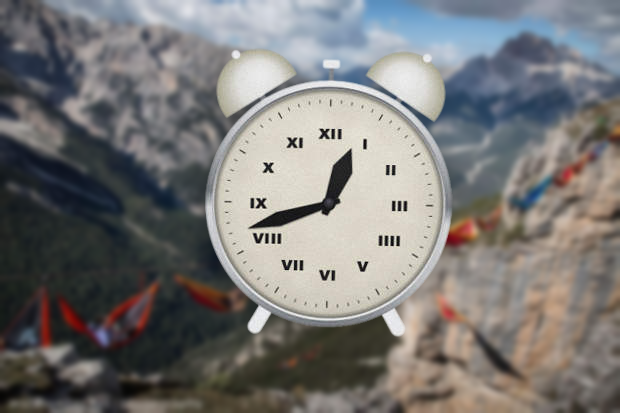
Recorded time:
12,42
